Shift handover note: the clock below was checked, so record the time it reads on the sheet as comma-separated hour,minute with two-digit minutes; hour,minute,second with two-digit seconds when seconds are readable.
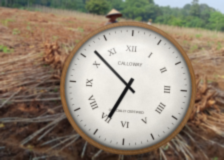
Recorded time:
6,52
